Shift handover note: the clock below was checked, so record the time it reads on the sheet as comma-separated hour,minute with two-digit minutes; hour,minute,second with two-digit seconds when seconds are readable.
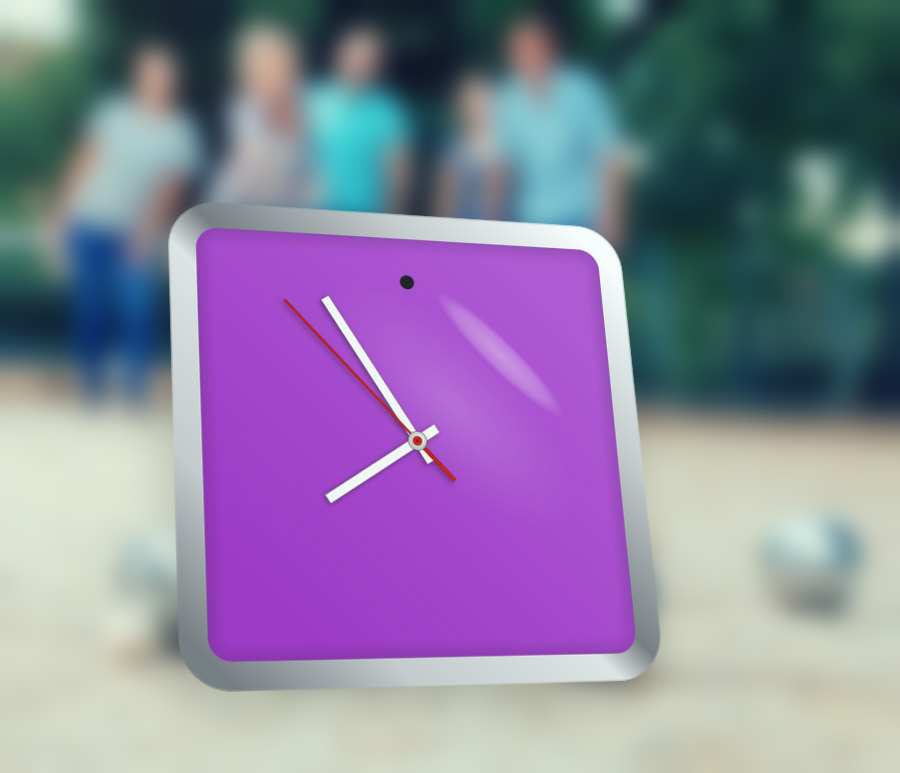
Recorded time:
7,54,53
